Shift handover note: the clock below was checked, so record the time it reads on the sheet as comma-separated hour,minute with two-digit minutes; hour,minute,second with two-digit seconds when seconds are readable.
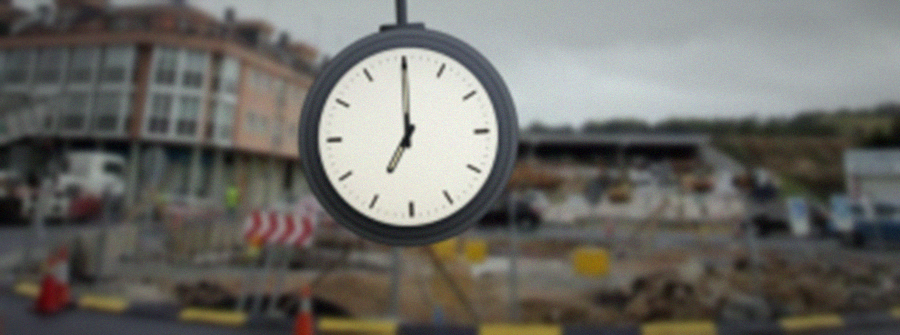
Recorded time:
7,00
